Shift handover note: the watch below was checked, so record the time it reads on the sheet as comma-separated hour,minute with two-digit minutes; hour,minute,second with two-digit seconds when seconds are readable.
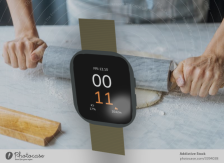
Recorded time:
0,11
